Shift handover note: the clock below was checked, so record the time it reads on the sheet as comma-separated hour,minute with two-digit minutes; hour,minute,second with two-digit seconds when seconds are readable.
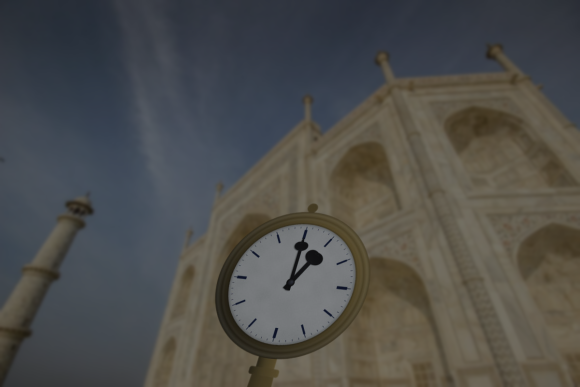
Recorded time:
1,00
